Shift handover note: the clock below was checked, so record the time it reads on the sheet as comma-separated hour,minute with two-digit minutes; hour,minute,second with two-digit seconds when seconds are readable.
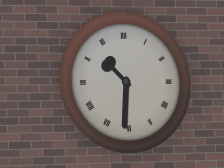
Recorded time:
10,31
